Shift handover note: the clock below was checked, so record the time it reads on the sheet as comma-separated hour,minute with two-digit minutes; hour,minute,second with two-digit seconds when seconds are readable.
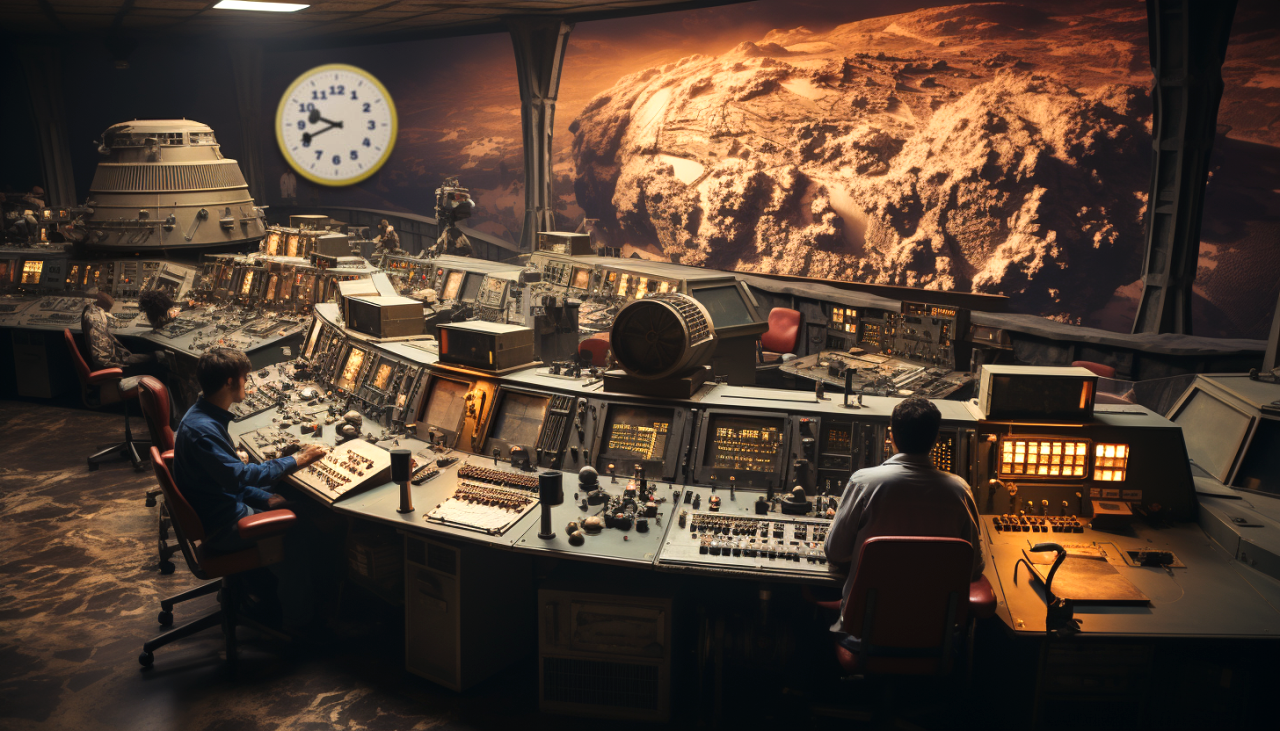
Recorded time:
9,41
